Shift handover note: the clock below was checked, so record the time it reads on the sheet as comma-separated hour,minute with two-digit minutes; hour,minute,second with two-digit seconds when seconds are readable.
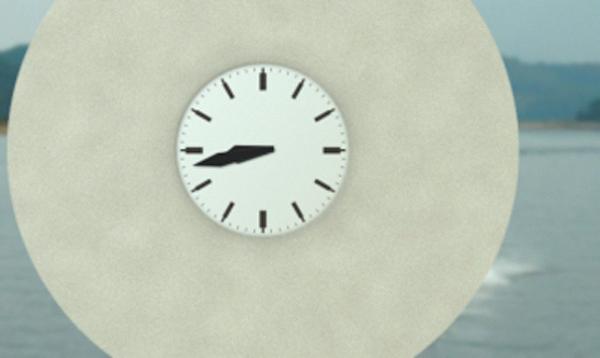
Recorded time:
8,43
